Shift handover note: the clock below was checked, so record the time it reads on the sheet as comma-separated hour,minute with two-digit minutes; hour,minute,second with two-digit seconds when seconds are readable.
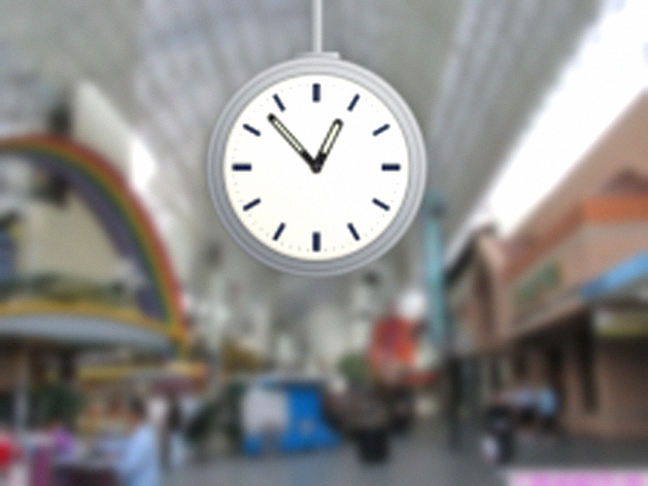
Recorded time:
12,53
